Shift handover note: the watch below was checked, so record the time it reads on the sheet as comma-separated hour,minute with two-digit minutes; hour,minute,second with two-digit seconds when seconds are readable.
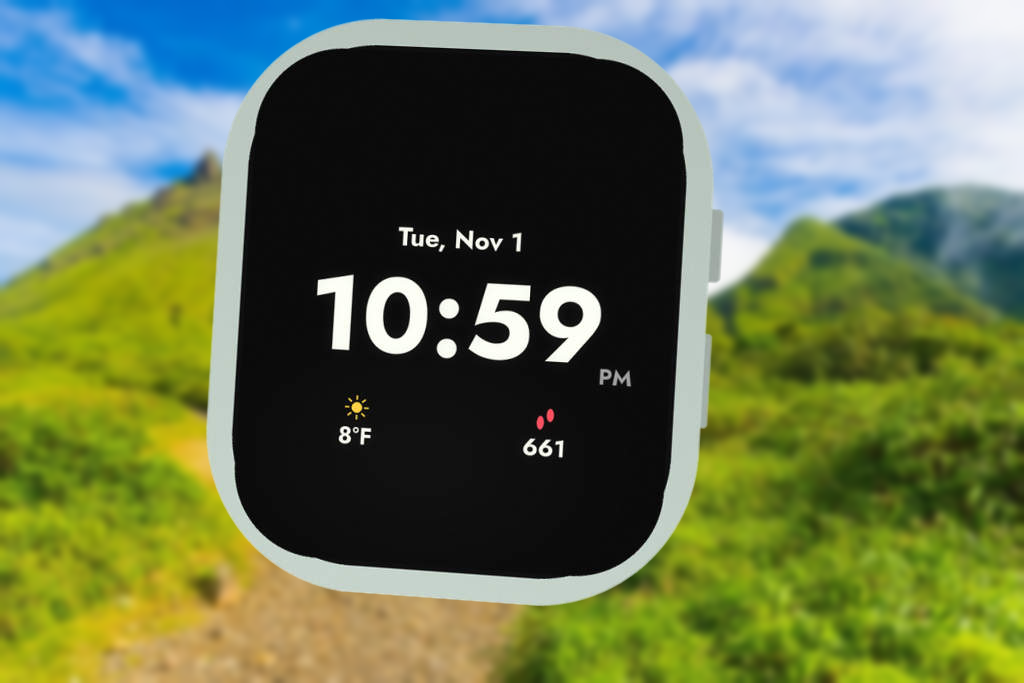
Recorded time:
10,59
